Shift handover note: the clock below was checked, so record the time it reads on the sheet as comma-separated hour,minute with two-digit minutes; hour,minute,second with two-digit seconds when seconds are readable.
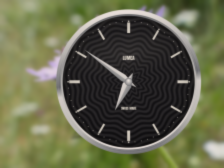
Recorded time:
6,51
